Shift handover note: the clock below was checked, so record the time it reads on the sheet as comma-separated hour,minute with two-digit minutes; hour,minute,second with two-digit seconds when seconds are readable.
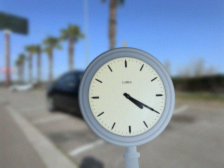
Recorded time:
4,20
